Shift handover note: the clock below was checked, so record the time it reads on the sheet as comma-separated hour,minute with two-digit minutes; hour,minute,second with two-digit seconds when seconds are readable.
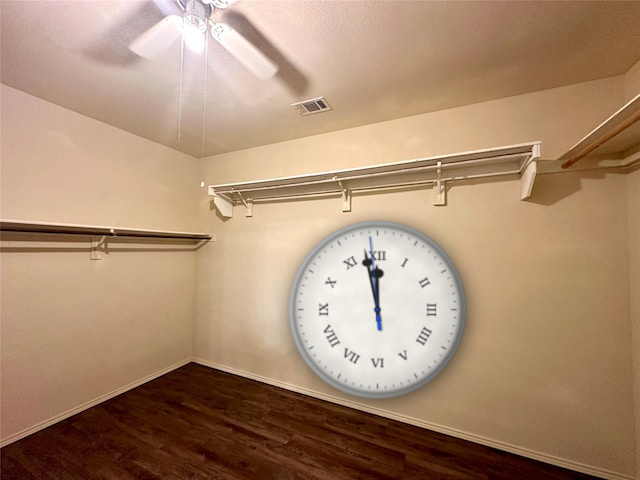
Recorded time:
11,57,59
